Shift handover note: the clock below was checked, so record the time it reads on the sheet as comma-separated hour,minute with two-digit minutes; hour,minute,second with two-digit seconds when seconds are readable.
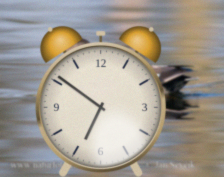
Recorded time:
6,51
